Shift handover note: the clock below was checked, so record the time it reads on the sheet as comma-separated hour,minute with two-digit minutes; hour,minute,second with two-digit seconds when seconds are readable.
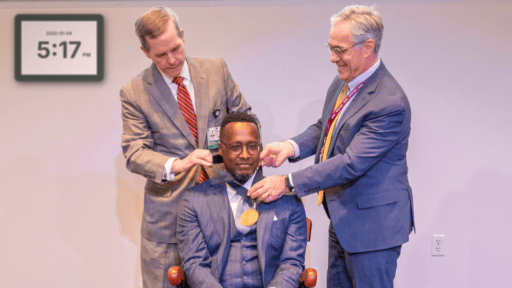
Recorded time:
5,17
